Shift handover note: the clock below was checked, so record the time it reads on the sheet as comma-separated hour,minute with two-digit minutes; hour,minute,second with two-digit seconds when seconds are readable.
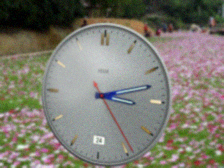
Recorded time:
3,12,24
